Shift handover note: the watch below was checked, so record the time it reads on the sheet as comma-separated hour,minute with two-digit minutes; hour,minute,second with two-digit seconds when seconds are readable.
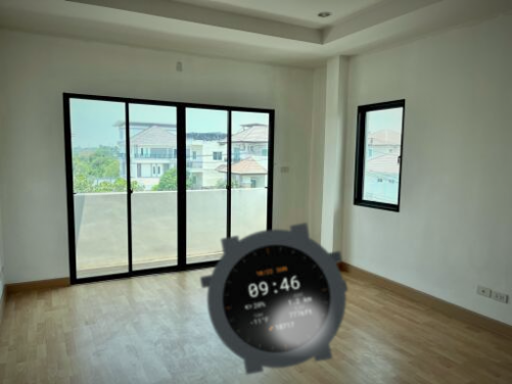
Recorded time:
9,46
